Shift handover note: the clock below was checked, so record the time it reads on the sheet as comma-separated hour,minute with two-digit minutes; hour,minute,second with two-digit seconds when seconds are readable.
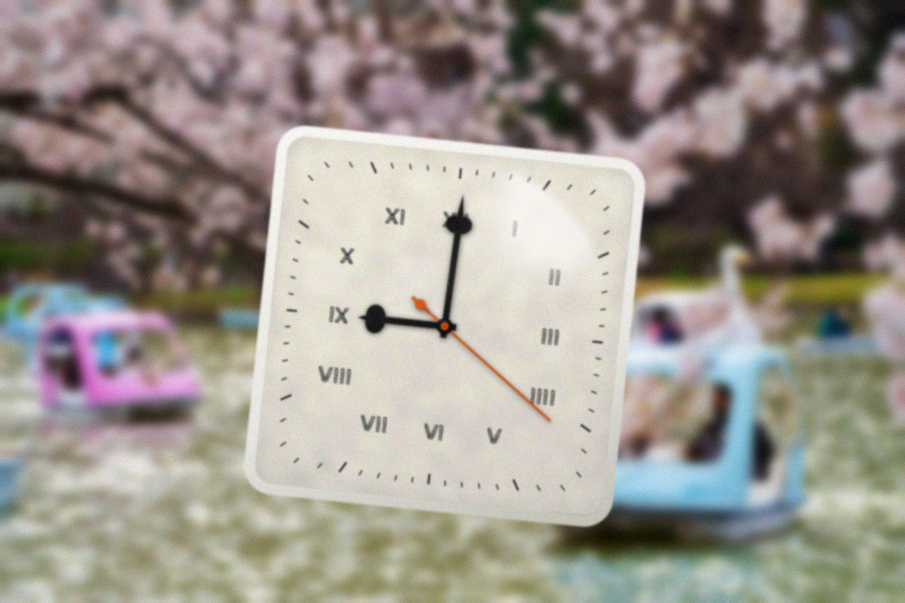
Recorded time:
9,00,21
